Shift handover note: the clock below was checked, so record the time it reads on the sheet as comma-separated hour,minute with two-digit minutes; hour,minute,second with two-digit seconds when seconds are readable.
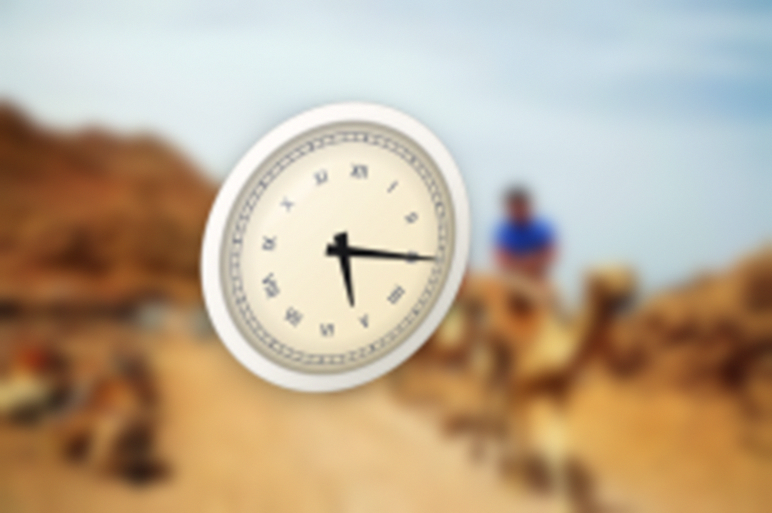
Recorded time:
5,15
